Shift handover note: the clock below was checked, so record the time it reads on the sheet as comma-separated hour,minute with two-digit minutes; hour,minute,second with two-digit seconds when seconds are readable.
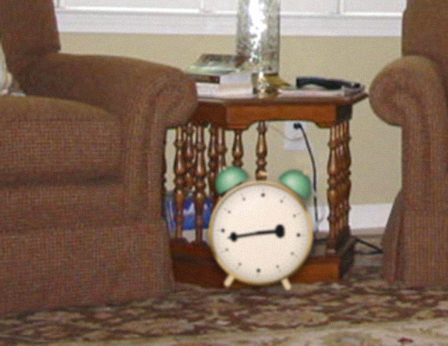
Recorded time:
2,43
